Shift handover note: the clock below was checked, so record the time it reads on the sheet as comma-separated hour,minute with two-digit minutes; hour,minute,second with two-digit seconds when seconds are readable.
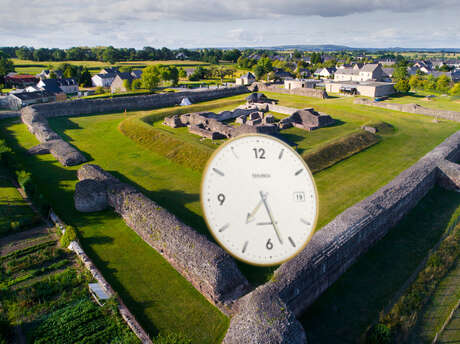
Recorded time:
7,27
